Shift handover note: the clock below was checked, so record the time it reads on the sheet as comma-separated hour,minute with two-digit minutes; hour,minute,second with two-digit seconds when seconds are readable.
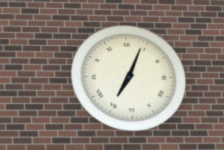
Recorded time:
7,04
